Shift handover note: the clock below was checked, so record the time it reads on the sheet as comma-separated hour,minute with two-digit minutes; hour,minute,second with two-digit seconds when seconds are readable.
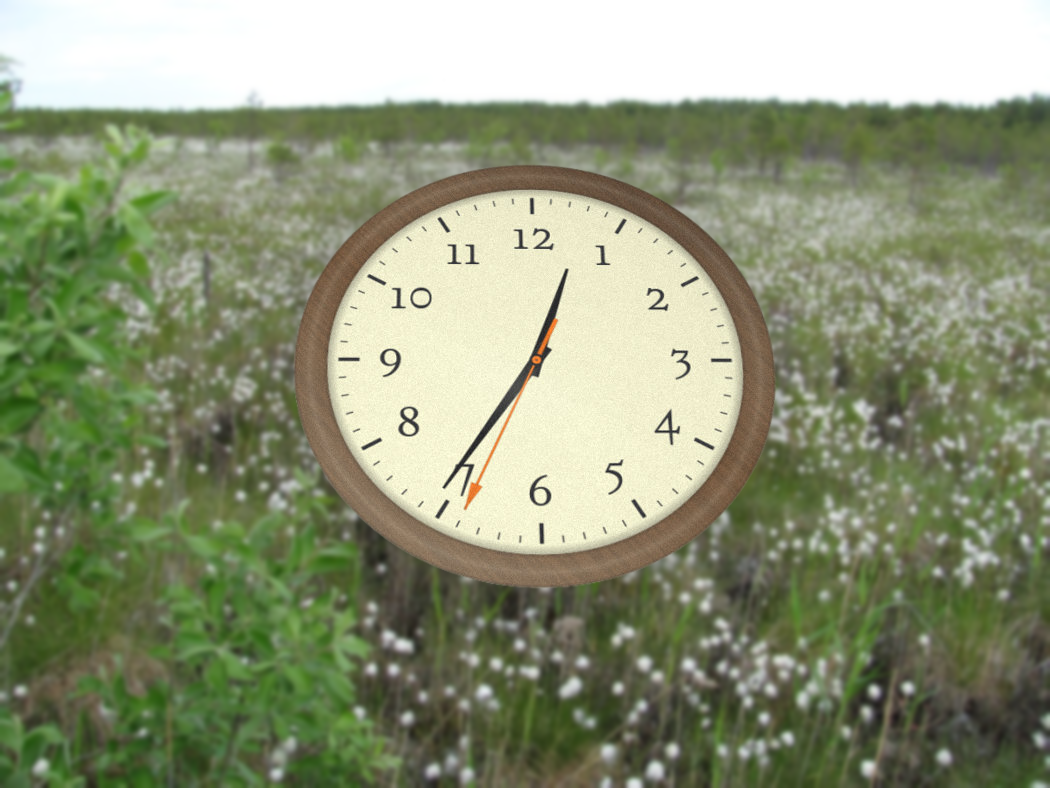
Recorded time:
12,35,34
